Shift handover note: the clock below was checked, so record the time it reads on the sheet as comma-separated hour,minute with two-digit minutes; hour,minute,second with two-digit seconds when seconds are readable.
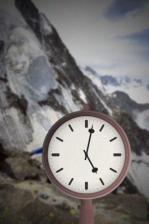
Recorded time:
5,02
